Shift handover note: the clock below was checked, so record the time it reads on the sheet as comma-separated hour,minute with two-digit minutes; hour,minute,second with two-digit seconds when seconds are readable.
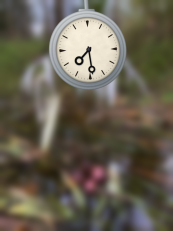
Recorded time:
7,29
